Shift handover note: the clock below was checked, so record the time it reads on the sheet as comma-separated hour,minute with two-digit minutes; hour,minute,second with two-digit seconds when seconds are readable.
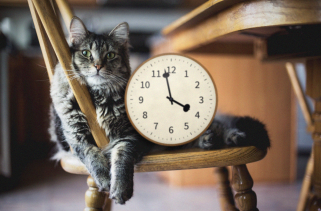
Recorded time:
3,58
